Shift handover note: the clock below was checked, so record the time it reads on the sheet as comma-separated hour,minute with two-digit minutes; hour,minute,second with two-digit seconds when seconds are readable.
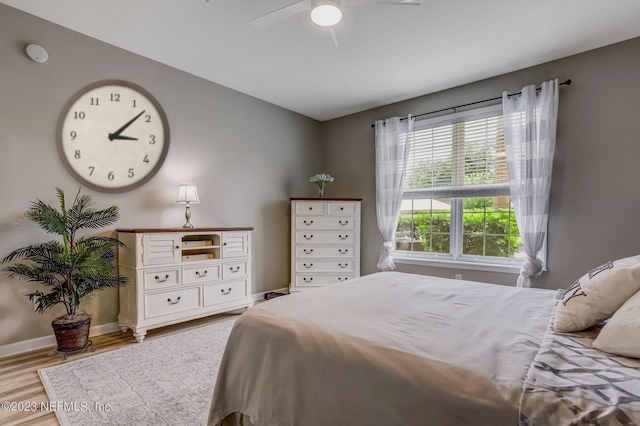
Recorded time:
3,08
